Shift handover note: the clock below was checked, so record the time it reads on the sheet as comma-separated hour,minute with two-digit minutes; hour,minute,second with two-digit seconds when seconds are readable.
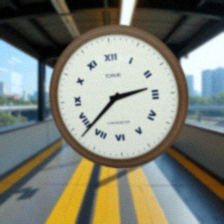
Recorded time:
2,38
